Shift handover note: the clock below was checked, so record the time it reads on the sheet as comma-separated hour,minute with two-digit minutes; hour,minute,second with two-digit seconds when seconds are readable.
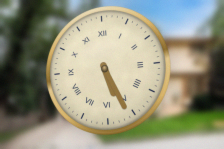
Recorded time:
5,26
